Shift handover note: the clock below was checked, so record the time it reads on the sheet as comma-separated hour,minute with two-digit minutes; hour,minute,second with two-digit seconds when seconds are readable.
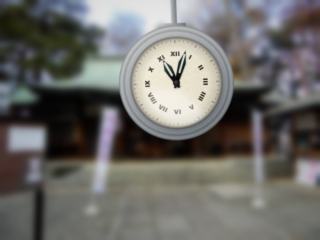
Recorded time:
11,03
